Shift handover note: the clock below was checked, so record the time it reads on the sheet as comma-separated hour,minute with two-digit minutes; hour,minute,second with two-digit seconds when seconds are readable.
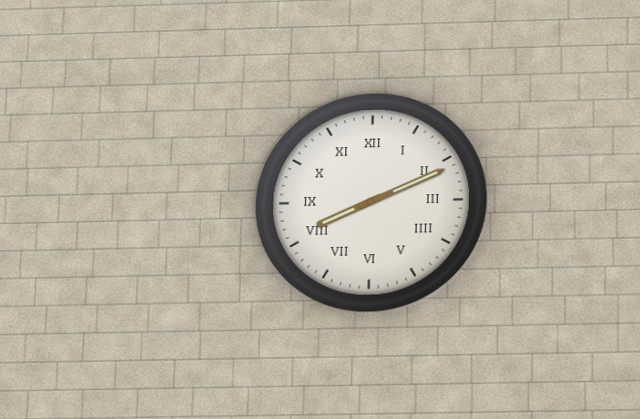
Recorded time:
8,11
